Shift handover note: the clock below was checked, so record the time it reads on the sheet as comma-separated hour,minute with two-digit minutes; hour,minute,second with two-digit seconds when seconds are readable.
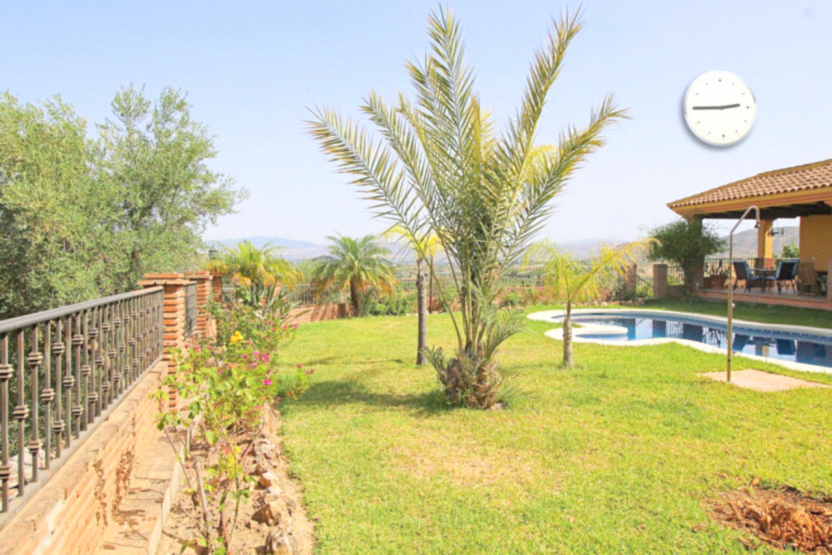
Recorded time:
2,45
